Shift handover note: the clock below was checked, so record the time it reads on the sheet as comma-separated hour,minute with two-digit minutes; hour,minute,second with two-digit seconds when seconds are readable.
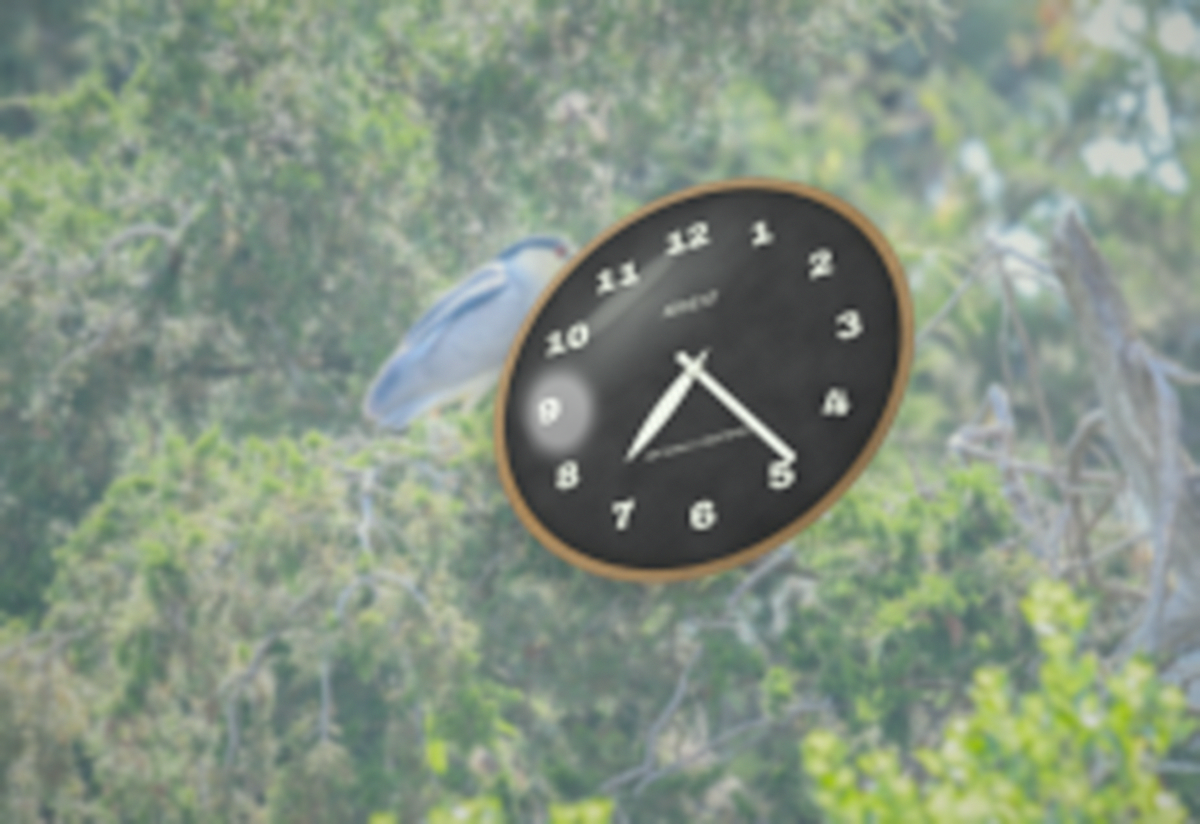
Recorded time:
7,24
